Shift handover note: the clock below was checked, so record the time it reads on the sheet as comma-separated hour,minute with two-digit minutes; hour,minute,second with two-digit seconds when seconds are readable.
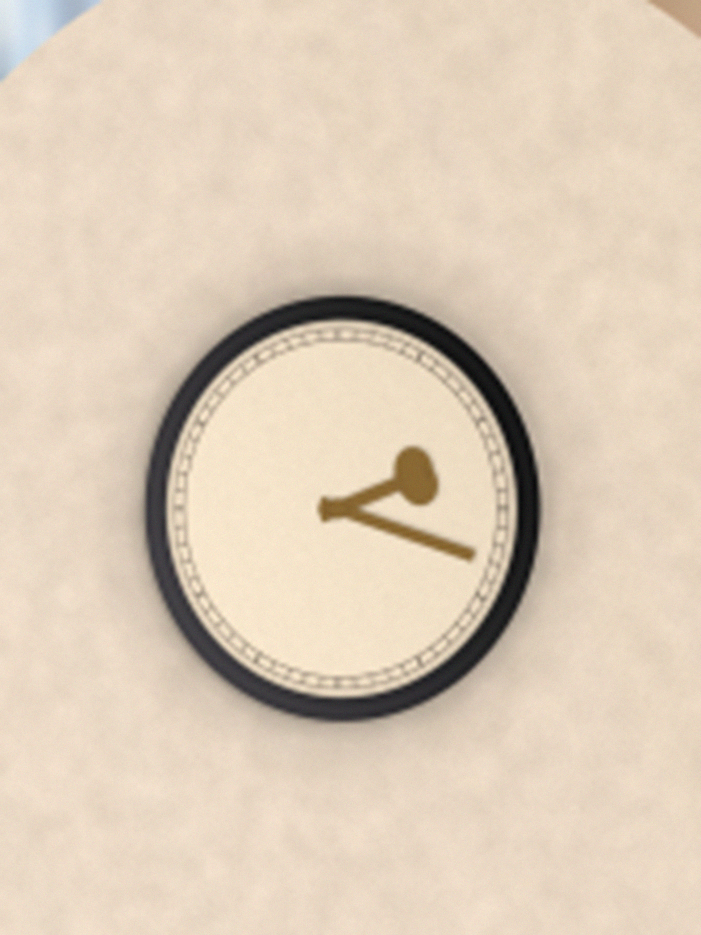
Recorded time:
2,18
